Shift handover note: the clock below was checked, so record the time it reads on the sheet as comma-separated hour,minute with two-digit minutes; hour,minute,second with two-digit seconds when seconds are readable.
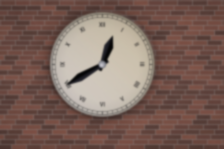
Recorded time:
12,40
